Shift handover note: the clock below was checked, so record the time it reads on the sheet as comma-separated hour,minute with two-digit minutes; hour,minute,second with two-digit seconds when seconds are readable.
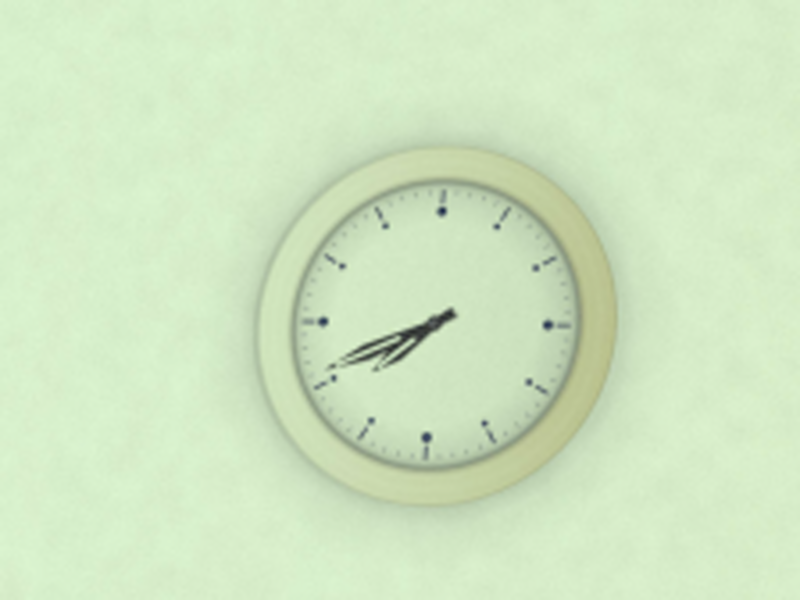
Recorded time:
7,41
